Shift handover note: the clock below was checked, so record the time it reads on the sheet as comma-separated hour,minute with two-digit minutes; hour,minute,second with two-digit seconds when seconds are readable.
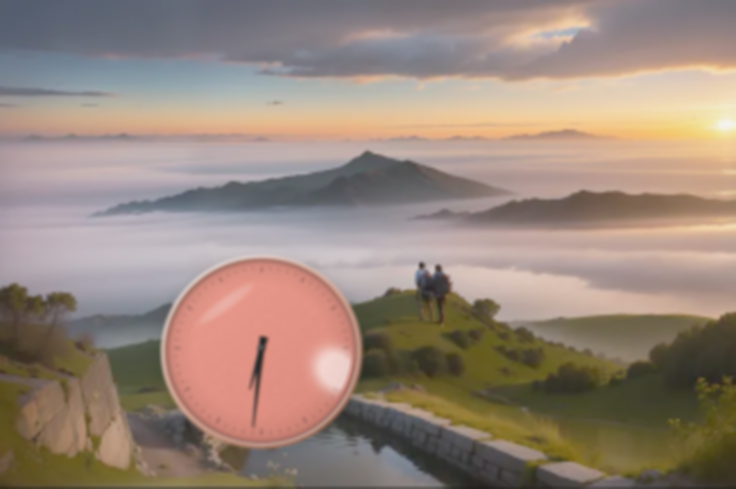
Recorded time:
6,31
